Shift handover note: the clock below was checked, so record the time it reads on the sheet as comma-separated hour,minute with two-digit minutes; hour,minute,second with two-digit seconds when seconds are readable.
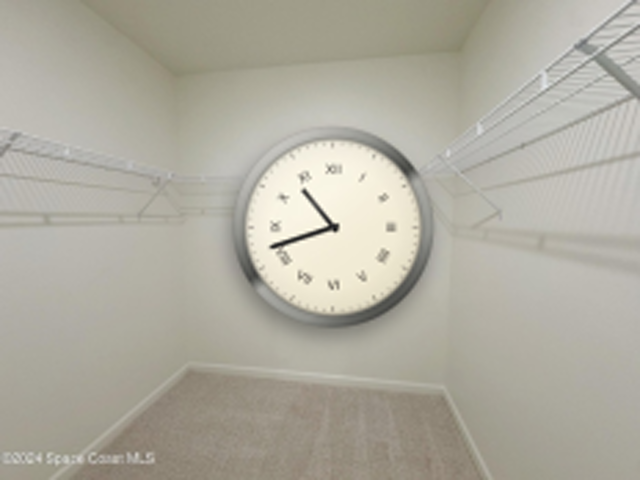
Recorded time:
10,42
